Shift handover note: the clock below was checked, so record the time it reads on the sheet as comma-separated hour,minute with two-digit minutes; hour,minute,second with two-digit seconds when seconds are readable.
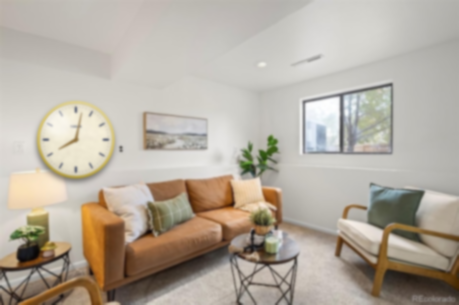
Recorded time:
8,02
